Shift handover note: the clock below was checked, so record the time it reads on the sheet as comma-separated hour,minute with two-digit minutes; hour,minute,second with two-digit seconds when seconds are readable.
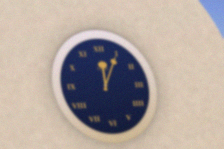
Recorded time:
12,05
